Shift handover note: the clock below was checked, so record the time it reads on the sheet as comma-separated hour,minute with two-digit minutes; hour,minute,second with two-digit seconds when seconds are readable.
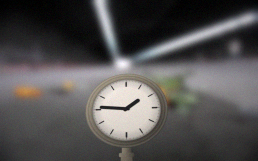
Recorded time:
1,46
